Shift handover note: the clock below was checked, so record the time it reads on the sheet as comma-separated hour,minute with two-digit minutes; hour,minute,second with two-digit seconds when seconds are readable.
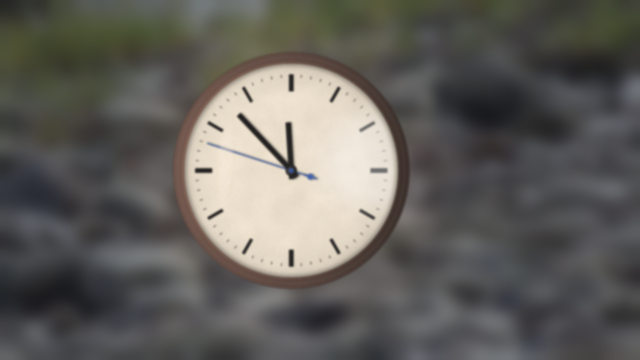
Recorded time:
11,52,48
